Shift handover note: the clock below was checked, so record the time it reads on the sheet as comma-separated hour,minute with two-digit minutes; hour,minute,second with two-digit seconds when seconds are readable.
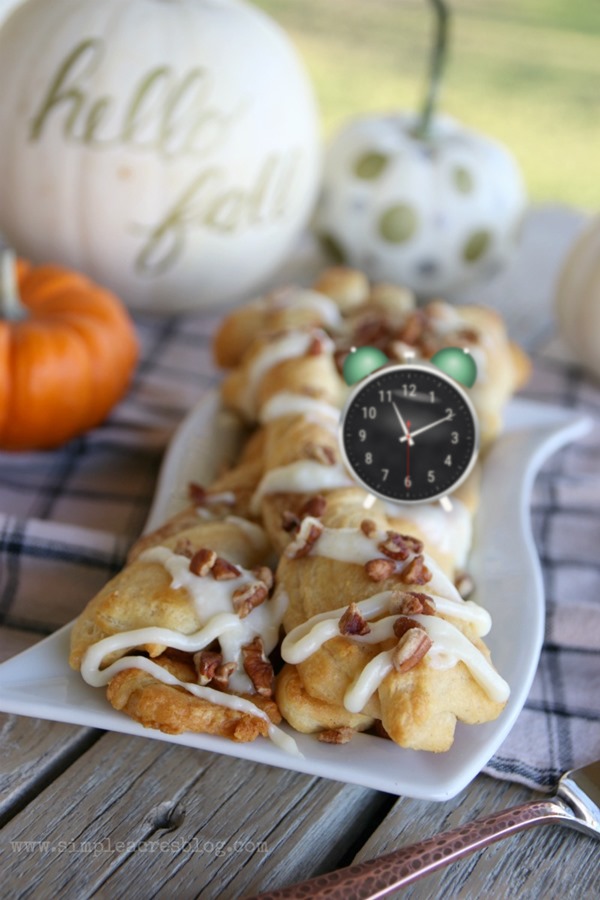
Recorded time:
11,10,30
